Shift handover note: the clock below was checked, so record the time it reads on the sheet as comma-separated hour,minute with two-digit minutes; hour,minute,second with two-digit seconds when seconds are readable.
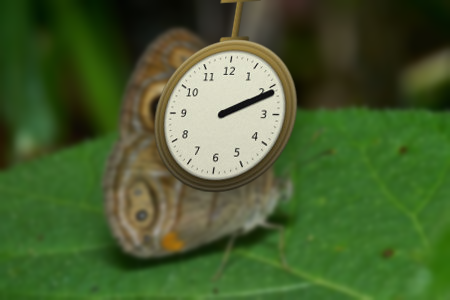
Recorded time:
2,11
